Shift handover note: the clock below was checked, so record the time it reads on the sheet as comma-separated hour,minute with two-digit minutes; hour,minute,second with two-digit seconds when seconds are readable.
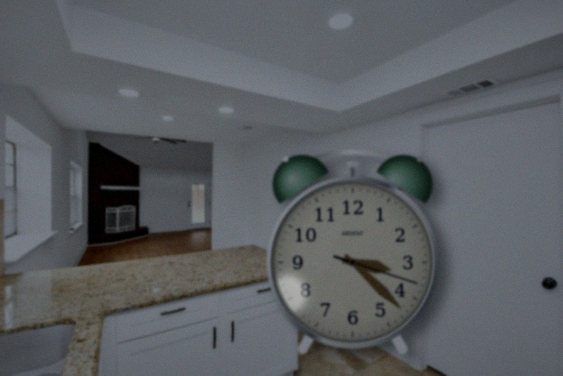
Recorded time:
3,22,18
